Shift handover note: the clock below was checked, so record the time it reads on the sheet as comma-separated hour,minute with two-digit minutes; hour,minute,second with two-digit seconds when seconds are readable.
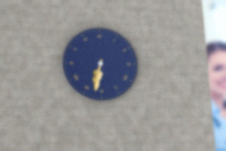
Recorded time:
6,32
